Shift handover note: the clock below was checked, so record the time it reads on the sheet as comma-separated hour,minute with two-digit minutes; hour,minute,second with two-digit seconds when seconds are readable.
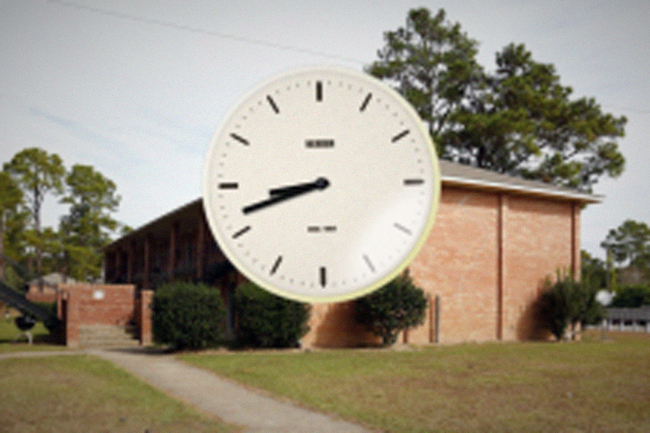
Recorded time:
8,42
